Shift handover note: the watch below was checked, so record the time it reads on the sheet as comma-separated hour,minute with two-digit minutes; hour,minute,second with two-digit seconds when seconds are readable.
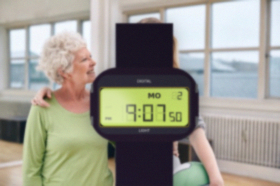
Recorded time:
9,07
